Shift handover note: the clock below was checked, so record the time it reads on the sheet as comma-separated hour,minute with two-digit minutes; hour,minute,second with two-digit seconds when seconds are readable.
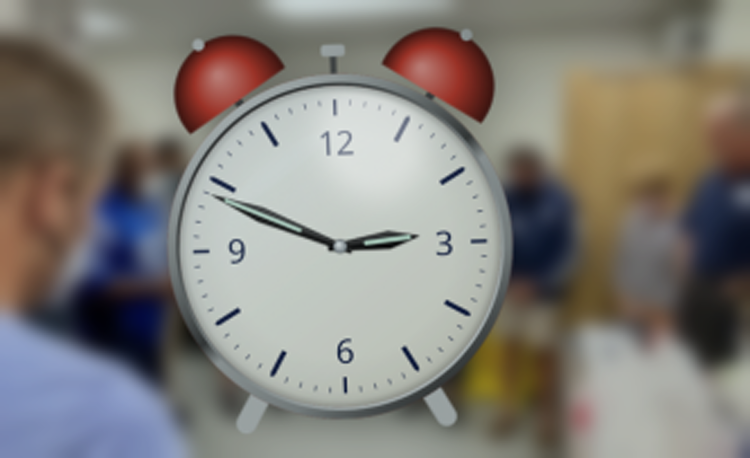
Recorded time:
2,49
